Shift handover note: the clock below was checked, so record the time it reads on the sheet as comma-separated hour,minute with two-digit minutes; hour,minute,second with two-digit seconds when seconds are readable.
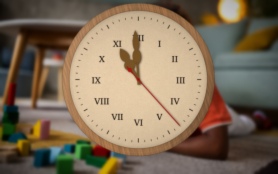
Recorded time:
10,59,23
